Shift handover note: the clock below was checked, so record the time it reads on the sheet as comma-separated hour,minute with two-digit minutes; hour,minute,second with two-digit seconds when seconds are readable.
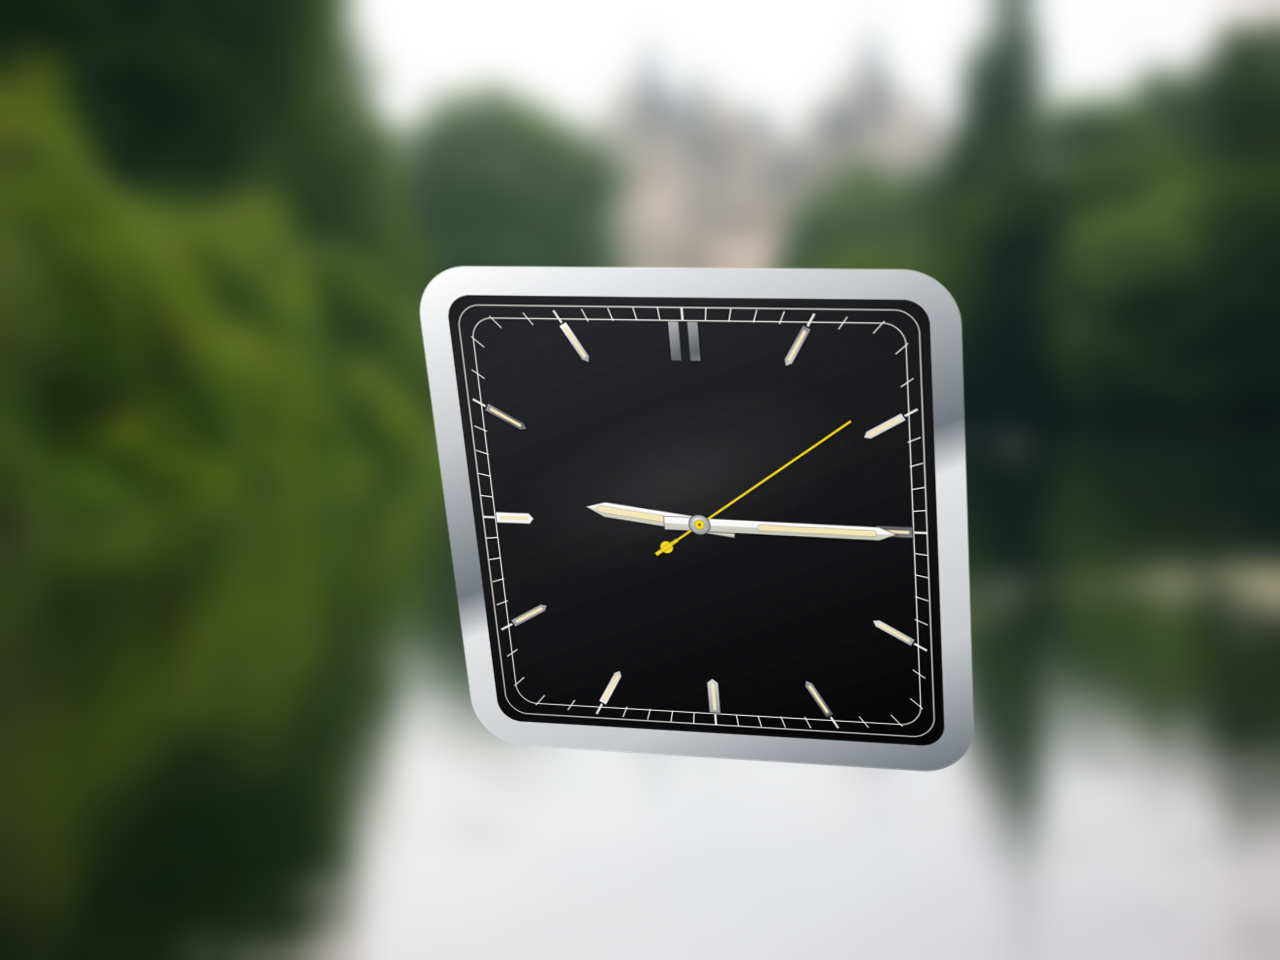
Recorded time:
9,15,09
